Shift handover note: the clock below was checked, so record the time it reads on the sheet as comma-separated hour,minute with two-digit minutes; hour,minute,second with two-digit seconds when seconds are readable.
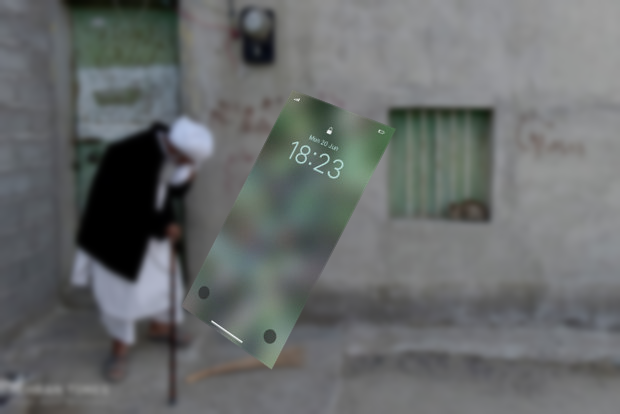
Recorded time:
18,23
